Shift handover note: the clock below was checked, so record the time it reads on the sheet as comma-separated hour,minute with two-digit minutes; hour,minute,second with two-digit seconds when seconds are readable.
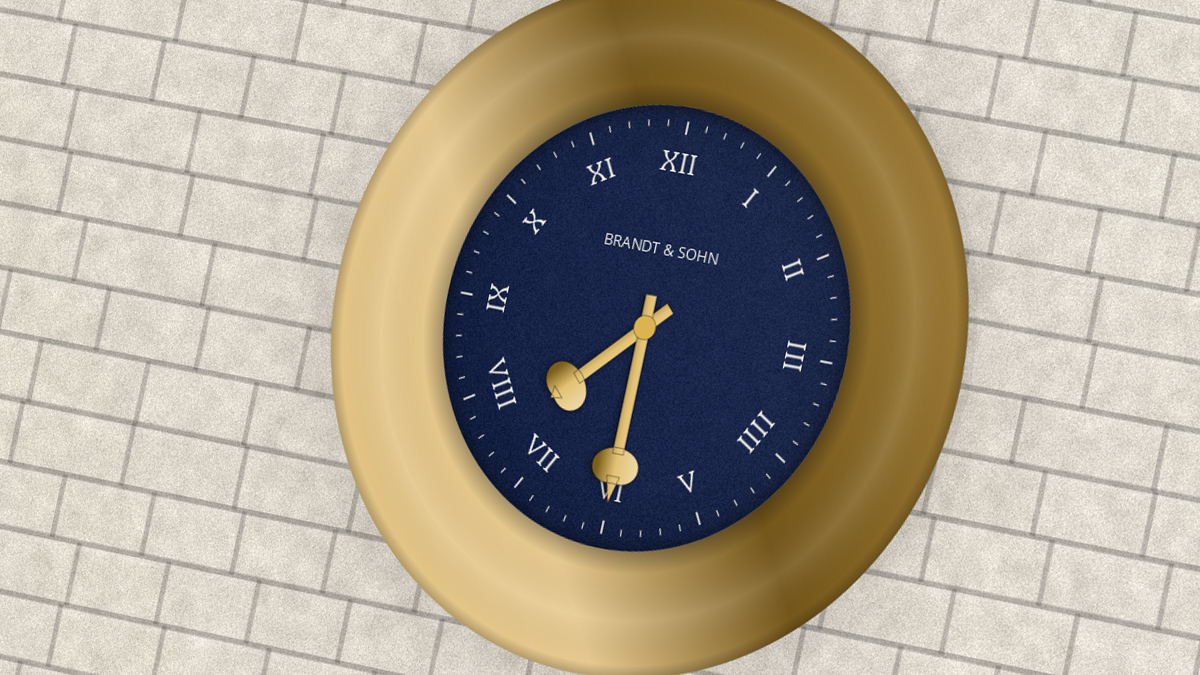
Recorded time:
7,30
